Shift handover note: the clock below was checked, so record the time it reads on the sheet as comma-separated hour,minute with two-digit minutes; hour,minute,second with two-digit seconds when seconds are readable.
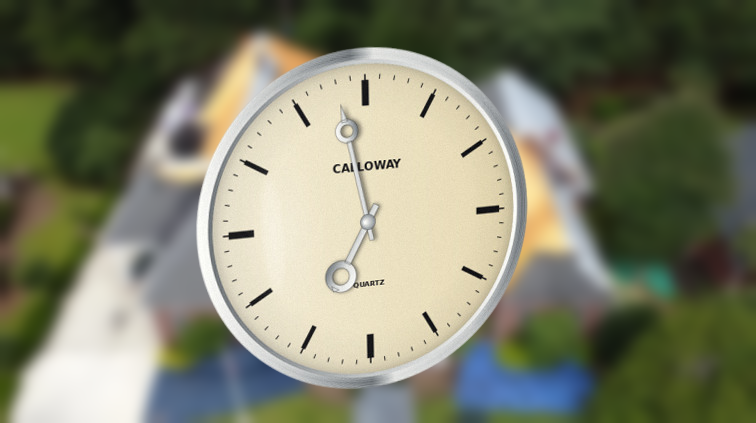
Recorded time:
6,58
